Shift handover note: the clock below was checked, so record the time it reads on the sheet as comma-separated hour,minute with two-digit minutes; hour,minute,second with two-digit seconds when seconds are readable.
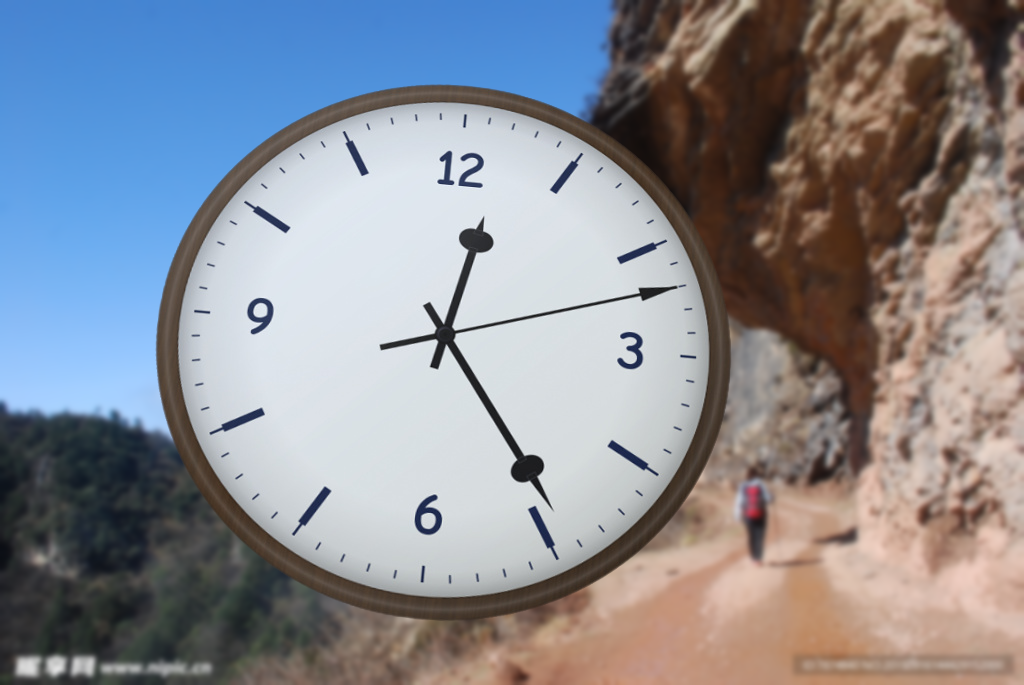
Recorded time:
12,24,12
